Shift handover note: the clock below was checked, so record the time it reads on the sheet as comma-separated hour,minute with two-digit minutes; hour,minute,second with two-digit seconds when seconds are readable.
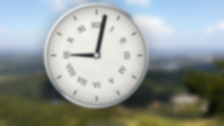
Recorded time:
9,02
